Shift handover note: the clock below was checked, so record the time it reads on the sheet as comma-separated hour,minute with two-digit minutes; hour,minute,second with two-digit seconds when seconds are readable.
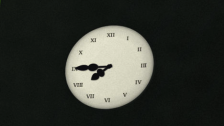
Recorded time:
7,45
